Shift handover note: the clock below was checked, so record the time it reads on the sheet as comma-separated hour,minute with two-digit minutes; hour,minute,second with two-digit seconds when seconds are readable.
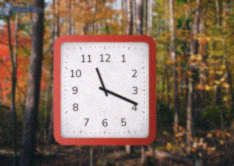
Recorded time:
11,19
